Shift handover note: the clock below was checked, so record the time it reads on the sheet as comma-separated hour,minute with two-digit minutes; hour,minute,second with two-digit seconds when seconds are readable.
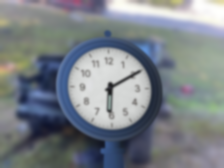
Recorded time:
6,10
